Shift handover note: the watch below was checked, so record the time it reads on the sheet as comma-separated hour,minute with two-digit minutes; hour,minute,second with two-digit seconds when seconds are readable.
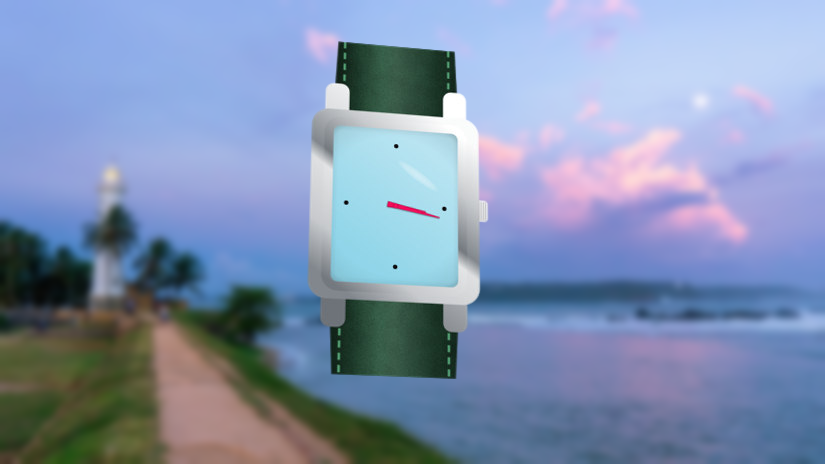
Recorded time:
3,17
